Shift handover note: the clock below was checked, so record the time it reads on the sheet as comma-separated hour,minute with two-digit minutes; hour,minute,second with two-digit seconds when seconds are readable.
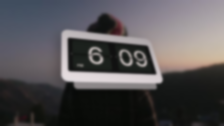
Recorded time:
6,09
